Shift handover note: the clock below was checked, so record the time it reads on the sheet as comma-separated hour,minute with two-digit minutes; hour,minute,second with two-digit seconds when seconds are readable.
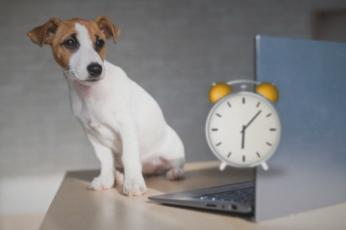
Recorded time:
6,07
